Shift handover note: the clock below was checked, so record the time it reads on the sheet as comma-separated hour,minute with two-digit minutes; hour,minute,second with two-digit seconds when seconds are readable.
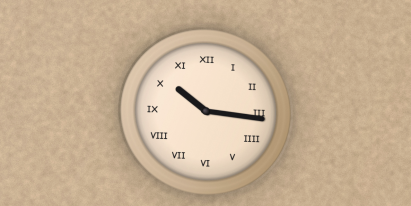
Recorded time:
10,16
